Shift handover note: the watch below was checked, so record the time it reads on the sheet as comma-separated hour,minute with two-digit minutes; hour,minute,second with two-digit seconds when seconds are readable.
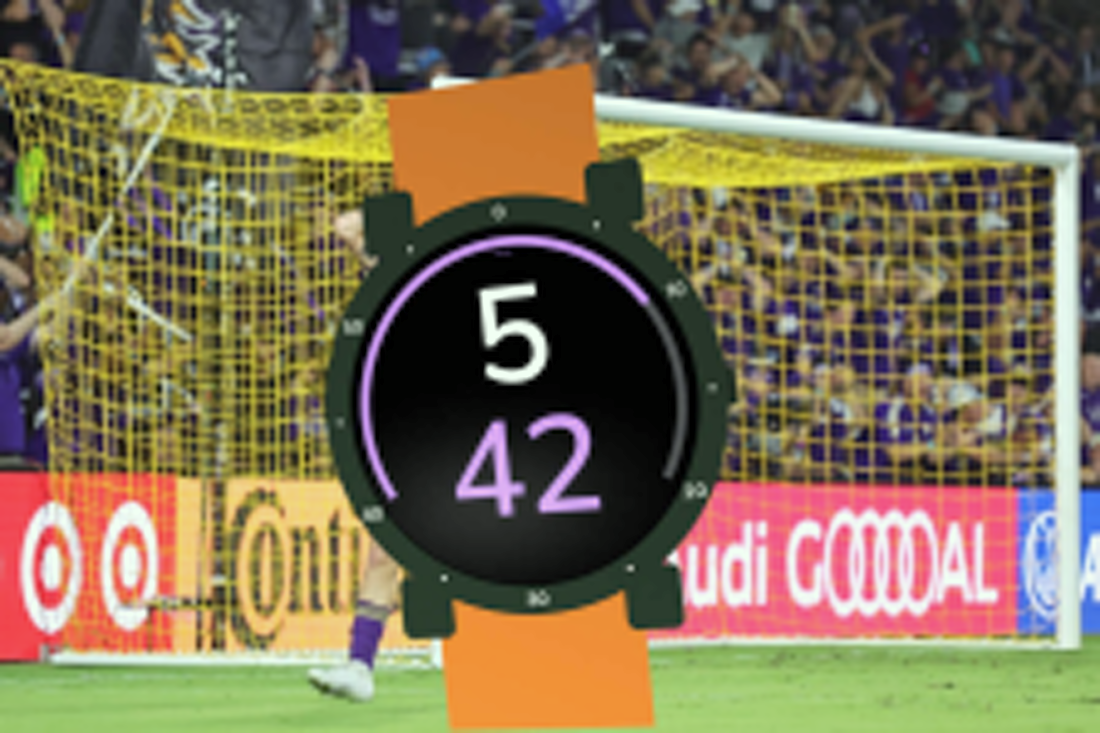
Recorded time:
5,42
